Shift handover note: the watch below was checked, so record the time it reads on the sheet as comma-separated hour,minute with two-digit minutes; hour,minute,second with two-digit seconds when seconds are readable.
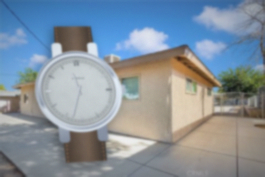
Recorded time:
11,33
